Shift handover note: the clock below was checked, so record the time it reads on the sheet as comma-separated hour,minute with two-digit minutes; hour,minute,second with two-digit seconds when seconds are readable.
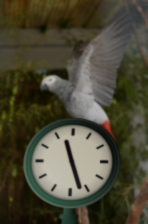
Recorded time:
11,27
